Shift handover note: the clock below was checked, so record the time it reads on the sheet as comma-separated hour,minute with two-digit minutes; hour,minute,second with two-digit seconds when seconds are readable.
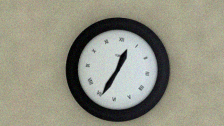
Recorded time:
12,34
